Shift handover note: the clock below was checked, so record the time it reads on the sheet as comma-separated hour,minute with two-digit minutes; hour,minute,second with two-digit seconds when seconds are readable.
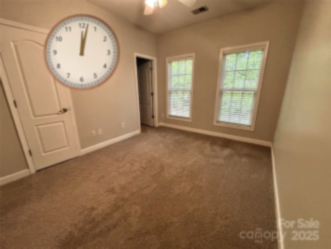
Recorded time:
12,02
